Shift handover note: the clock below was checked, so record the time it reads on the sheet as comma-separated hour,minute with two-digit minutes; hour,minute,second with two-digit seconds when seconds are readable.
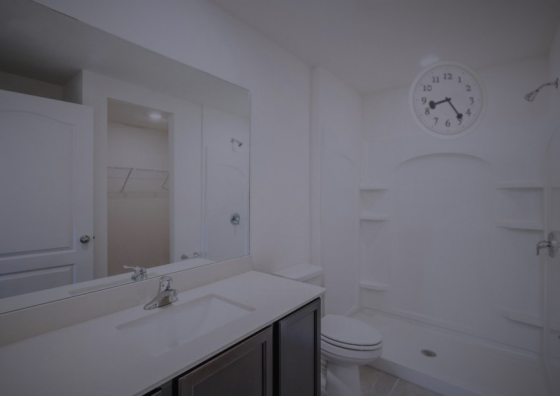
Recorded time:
8,24
